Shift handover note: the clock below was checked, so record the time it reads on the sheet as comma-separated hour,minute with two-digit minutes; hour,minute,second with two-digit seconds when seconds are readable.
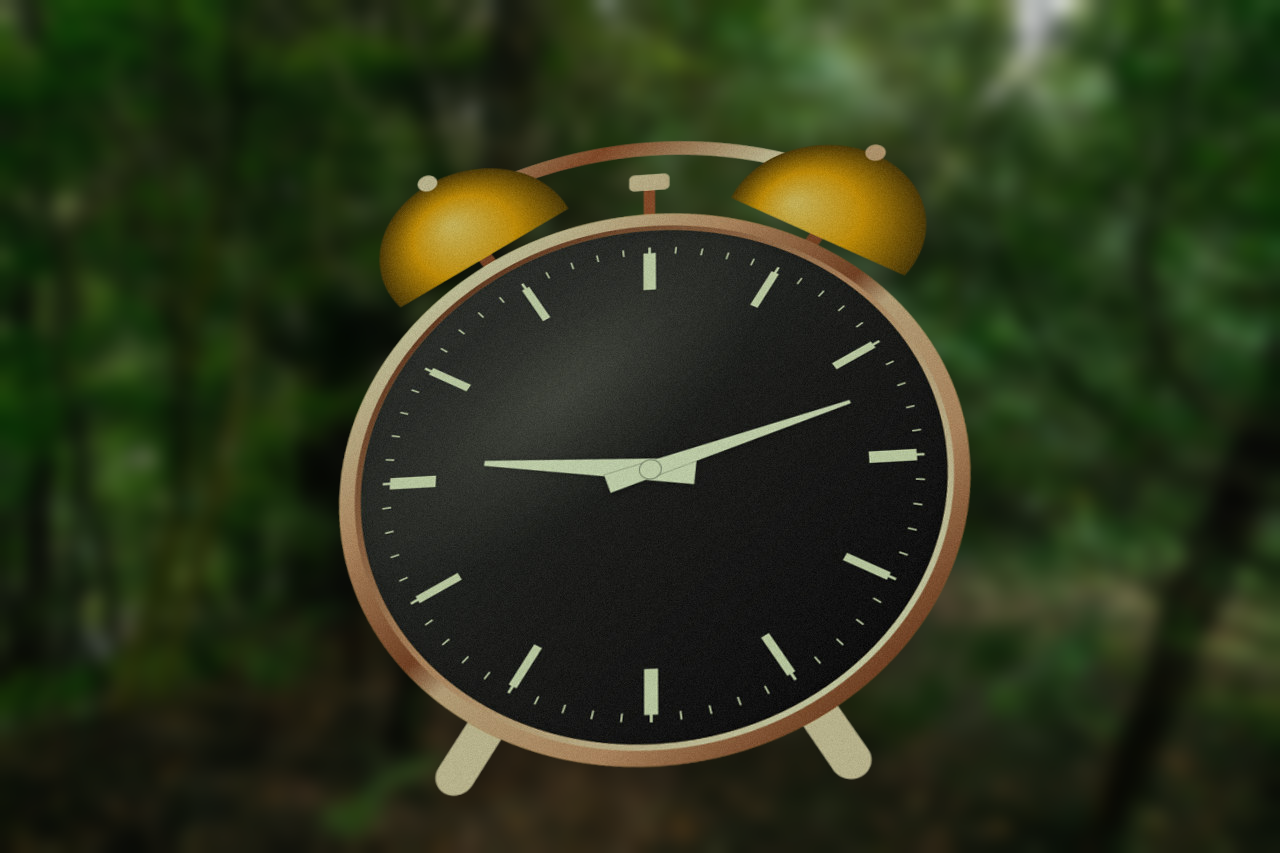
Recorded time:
9,12
